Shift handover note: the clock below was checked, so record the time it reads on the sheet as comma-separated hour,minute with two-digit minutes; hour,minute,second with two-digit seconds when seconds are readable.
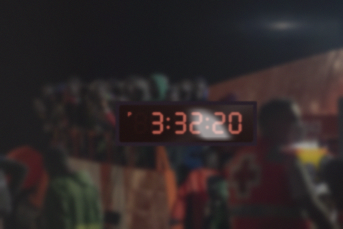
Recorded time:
3,32,20
